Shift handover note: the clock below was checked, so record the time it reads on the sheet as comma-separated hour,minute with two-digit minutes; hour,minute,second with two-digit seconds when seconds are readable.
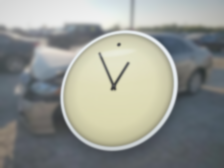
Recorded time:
12,55
